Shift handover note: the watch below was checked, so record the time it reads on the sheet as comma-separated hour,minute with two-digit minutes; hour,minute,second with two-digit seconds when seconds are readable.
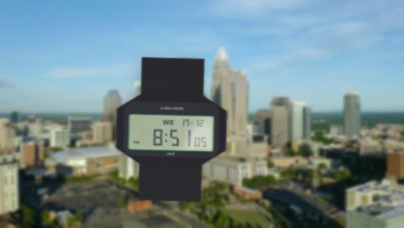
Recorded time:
8,51,05
